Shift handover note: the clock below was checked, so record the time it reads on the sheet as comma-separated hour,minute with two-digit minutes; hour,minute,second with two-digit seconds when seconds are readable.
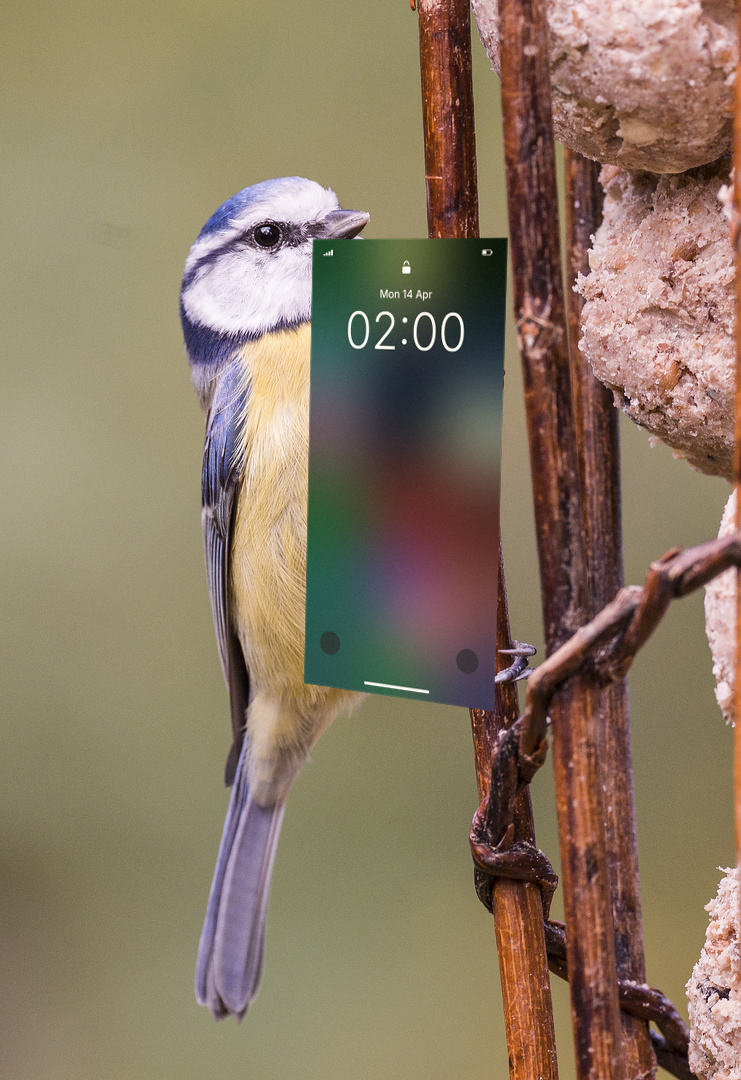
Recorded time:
2,00
